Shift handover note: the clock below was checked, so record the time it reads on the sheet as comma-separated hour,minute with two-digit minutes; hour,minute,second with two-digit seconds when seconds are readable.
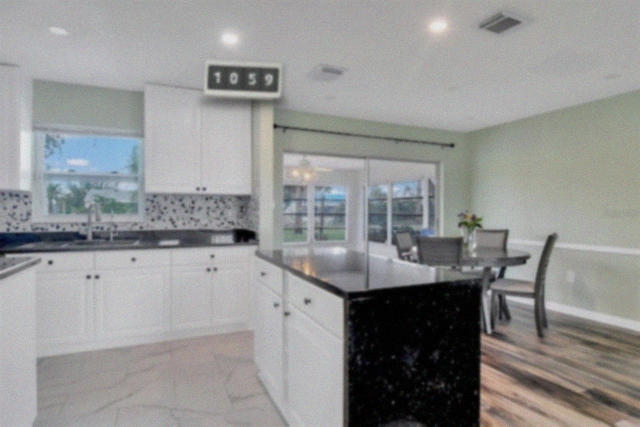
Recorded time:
10,59
